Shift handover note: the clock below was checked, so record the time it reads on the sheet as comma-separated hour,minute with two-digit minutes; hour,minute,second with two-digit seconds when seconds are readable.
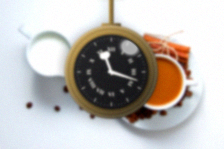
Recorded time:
11,18
